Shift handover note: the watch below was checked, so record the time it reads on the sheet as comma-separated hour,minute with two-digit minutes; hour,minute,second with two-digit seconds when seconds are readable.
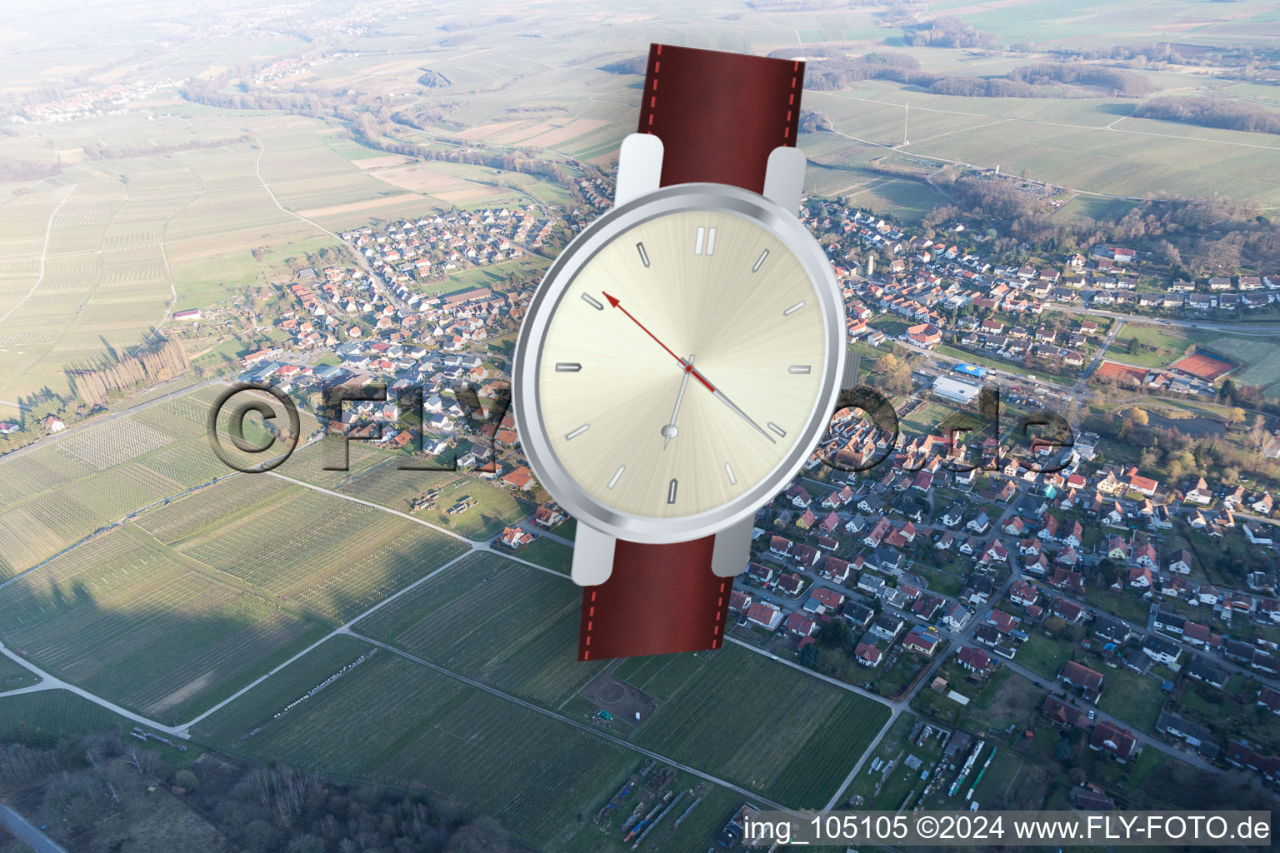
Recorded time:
6,20,51
